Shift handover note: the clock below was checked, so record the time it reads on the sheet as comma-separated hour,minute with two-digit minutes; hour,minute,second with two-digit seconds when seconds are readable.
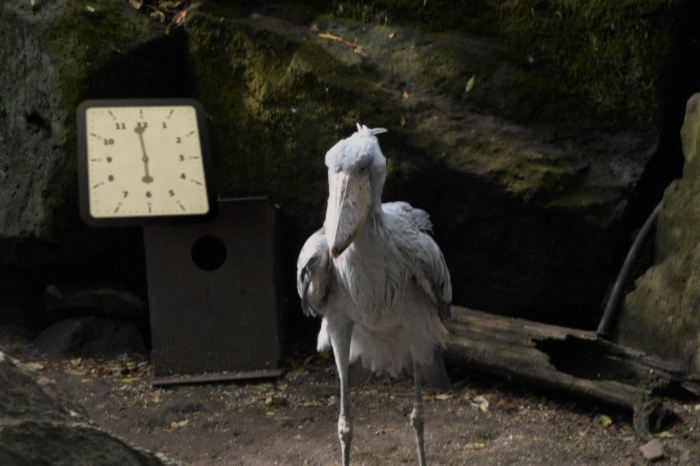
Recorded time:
5,59
